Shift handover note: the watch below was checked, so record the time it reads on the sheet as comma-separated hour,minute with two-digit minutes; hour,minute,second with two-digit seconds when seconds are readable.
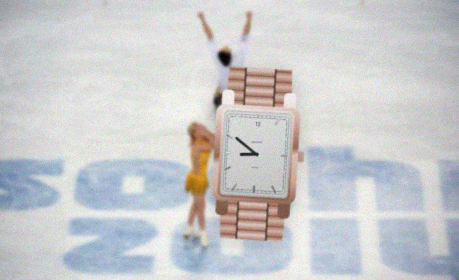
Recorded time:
8,51
